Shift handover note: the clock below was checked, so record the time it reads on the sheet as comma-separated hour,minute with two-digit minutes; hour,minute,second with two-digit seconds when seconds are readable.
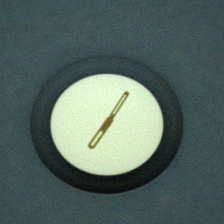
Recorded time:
7,05
